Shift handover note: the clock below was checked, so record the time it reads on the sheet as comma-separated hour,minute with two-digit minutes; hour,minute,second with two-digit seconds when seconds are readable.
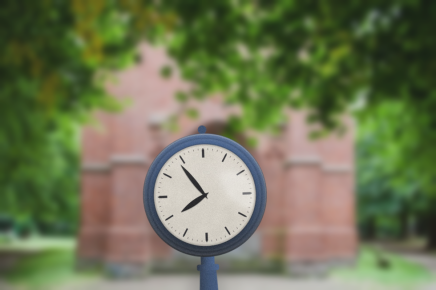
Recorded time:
7,54
